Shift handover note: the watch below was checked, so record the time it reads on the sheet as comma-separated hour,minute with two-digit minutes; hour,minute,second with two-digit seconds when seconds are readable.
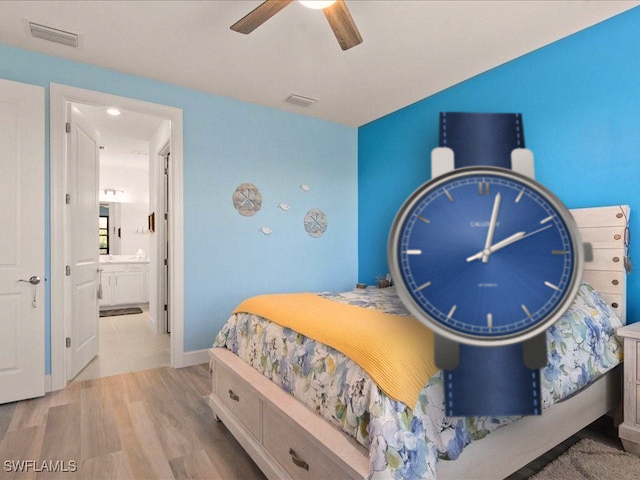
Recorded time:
2,02,11
